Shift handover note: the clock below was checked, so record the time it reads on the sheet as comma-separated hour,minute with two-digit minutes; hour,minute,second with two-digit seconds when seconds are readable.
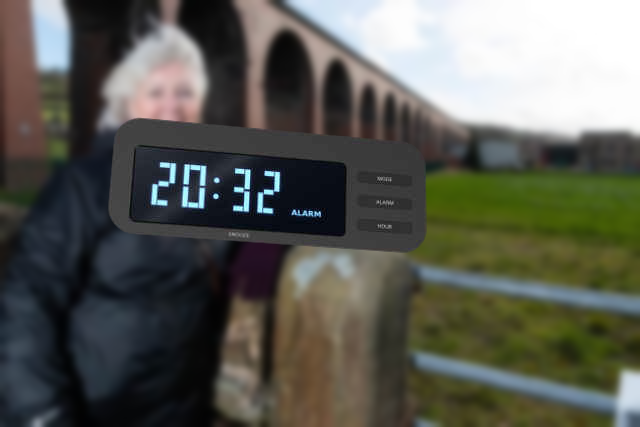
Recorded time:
20,32
